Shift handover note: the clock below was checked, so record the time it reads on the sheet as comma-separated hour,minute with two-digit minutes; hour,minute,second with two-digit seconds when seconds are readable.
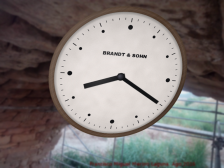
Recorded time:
8,20
